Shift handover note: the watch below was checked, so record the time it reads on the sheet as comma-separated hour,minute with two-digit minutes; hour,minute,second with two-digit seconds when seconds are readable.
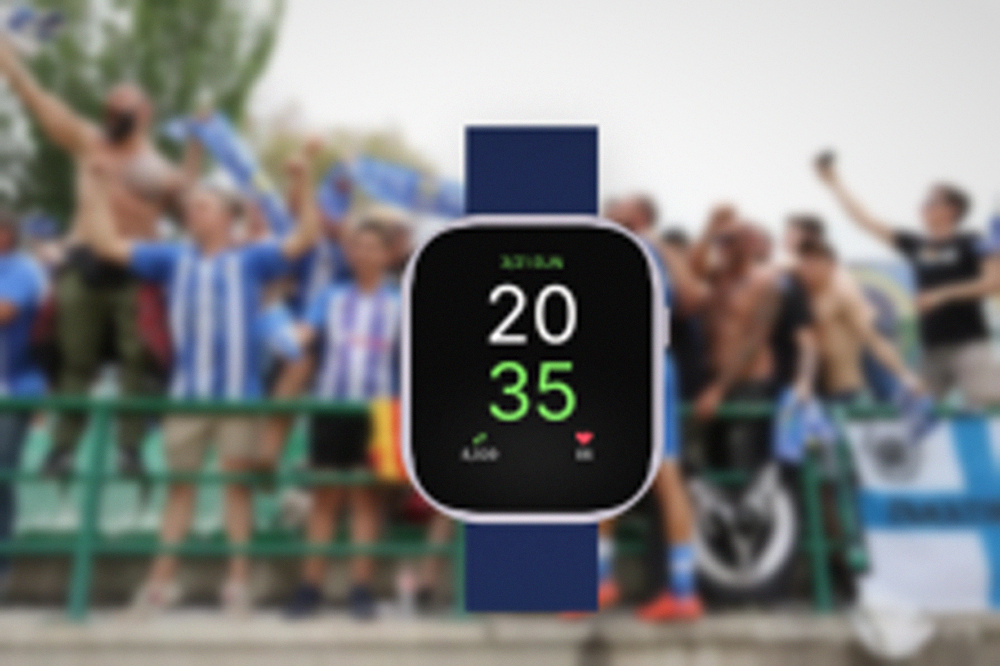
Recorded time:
20,35
